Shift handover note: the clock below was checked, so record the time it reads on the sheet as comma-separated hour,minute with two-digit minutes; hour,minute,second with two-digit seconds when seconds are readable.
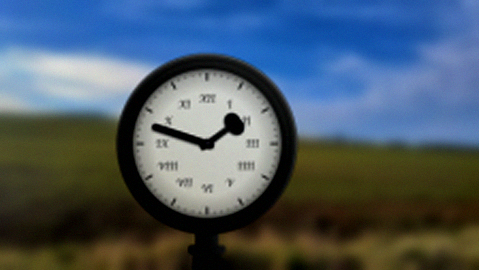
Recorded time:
1,48
